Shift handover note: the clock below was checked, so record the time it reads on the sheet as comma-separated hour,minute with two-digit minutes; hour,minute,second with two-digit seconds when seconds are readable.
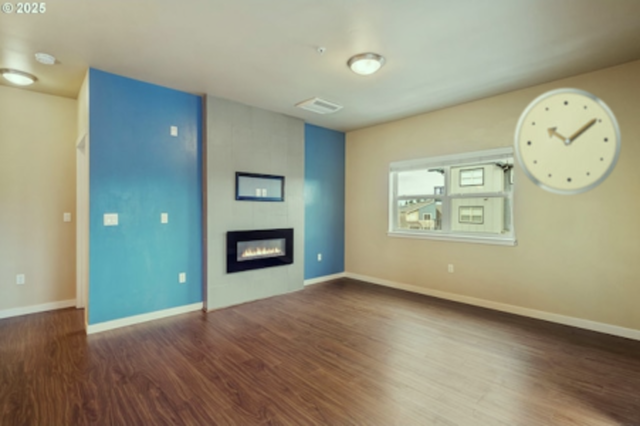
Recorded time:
10,09
